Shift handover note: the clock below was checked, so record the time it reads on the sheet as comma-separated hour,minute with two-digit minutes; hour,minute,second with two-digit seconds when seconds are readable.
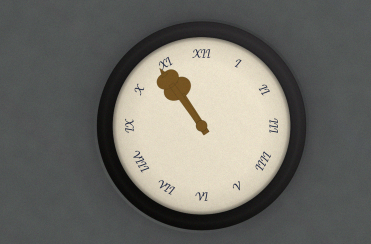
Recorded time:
10,54
